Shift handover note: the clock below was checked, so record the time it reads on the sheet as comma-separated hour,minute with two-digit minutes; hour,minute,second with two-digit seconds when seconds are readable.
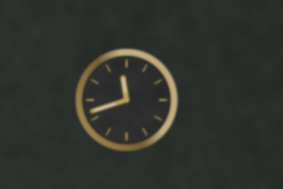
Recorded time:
11,42
